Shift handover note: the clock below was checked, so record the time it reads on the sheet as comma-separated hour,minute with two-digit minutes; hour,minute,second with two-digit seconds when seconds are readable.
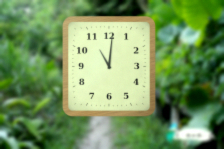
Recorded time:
11,01
